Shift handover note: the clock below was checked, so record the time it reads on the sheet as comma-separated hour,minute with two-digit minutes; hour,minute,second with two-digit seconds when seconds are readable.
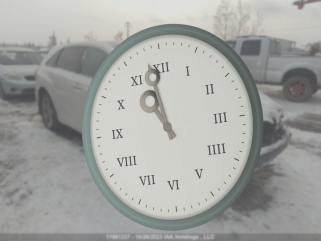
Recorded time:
10,58
